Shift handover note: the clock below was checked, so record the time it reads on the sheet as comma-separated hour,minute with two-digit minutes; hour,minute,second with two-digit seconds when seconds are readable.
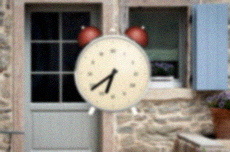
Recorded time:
6,39
